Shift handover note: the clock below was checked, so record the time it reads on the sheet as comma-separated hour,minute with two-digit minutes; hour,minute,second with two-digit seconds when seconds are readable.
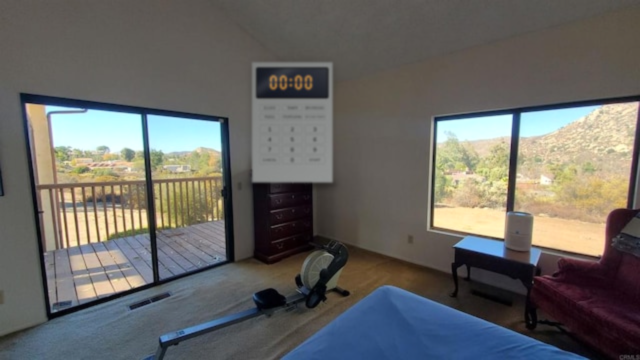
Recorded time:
0,00
